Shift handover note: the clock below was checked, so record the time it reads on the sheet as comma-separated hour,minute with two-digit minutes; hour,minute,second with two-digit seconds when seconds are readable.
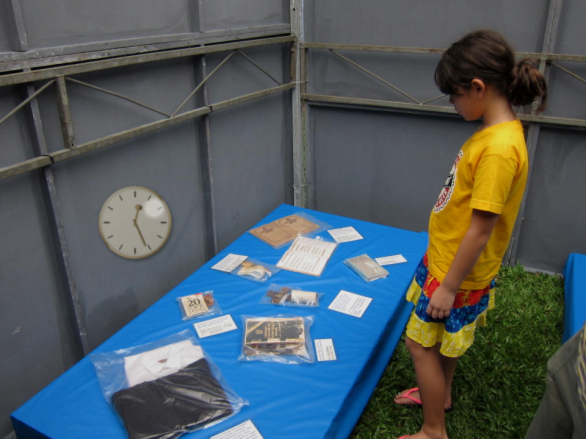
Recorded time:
12,26
